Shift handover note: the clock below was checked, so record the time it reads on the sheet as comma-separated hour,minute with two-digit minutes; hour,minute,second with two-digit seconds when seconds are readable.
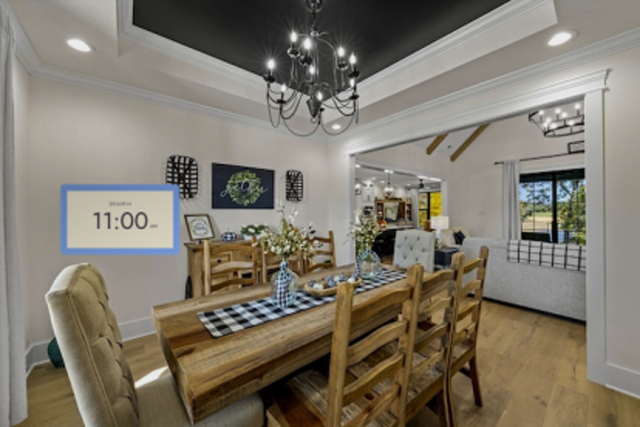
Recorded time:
11,00
